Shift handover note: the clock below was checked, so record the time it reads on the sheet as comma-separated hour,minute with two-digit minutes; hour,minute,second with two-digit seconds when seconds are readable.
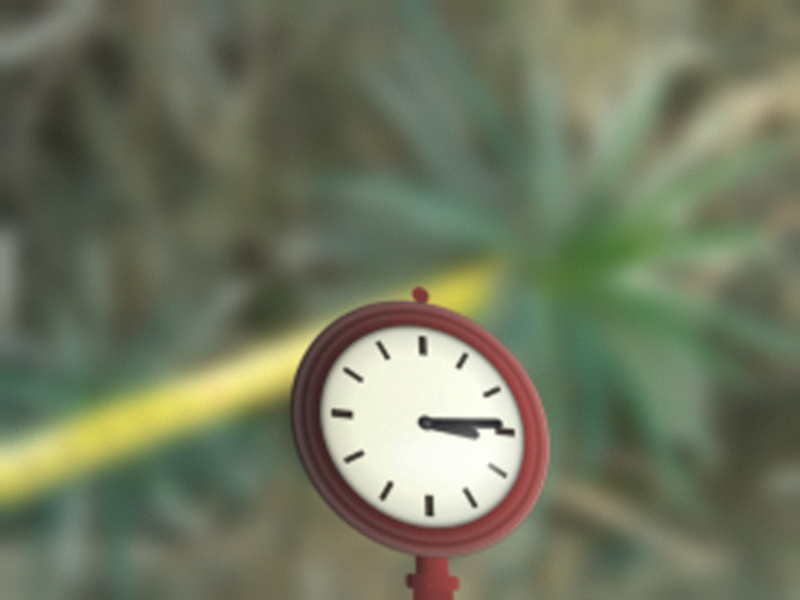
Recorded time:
3,14
